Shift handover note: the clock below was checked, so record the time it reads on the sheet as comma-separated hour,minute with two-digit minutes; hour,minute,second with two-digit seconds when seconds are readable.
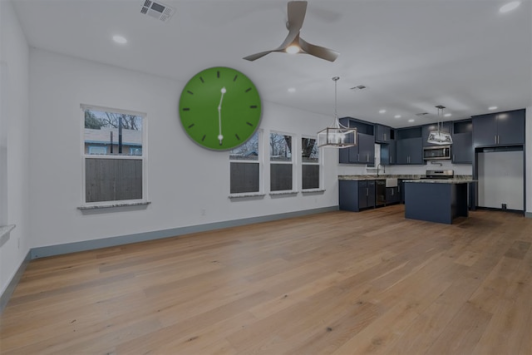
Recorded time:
12,30
